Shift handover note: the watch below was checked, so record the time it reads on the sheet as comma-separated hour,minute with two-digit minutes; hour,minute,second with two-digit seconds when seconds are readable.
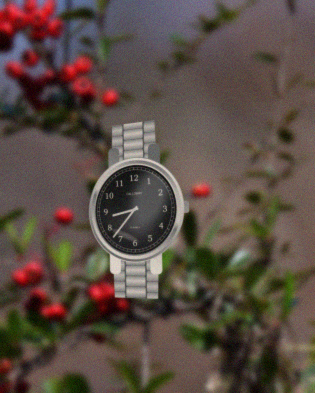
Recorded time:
8,37
